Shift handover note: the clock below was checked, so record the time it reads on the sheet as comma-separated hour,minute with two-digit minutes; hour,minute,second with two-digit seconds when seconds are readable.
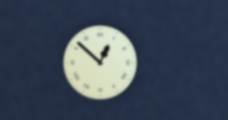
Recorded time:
12,52
